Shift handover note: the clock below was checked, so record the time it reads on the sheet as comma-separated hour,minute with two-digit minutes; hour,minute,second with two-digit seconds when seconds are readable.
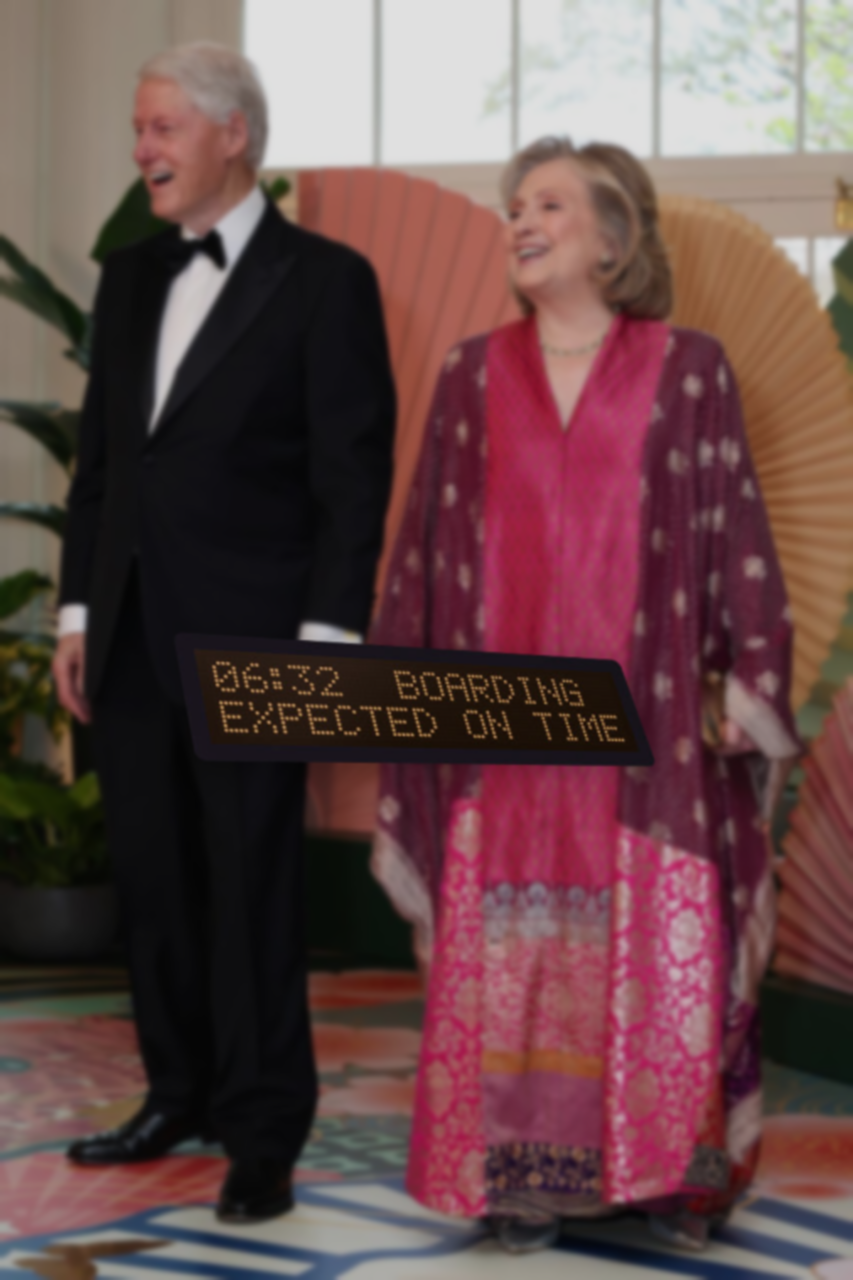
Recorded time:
6,32
